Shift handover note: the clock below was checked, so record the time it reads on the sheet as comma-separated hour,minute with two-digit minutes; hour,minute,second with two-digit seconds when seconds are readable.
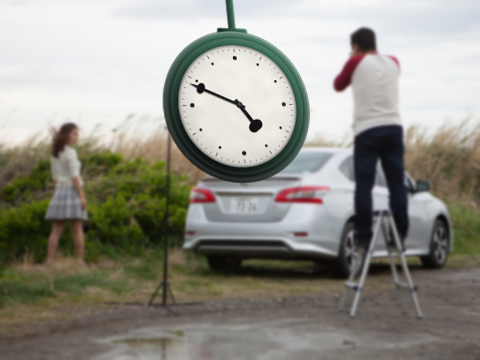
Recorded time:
4,49
